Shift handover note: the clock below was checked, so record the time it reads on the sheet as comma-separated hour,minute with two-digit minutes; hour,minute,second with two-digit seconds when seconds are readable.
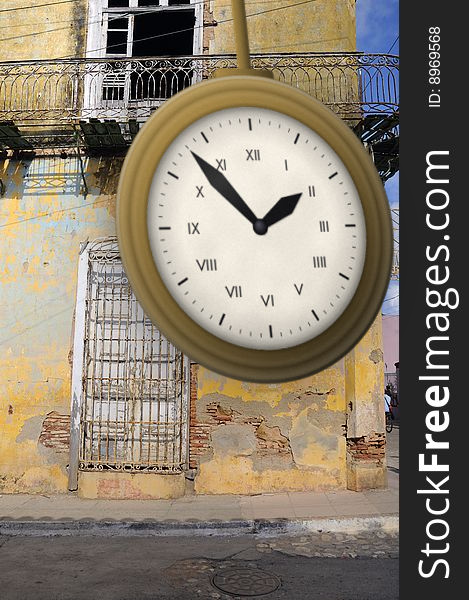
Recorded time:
1,53
